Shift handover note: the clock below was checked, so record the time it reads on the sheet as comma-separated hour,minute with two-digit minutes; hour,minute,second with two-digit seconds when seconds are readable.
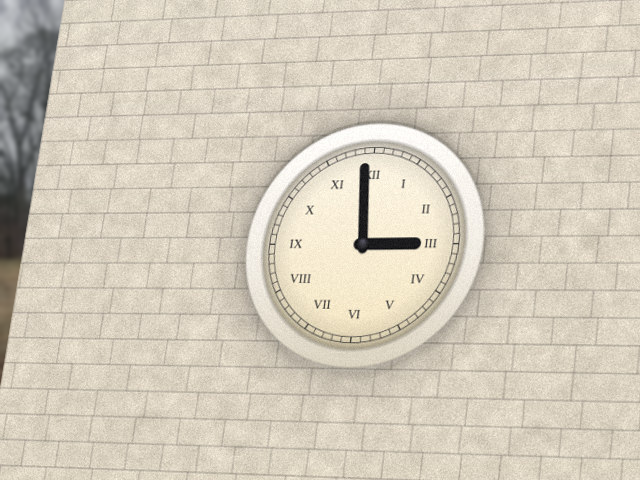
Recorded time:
2,59
